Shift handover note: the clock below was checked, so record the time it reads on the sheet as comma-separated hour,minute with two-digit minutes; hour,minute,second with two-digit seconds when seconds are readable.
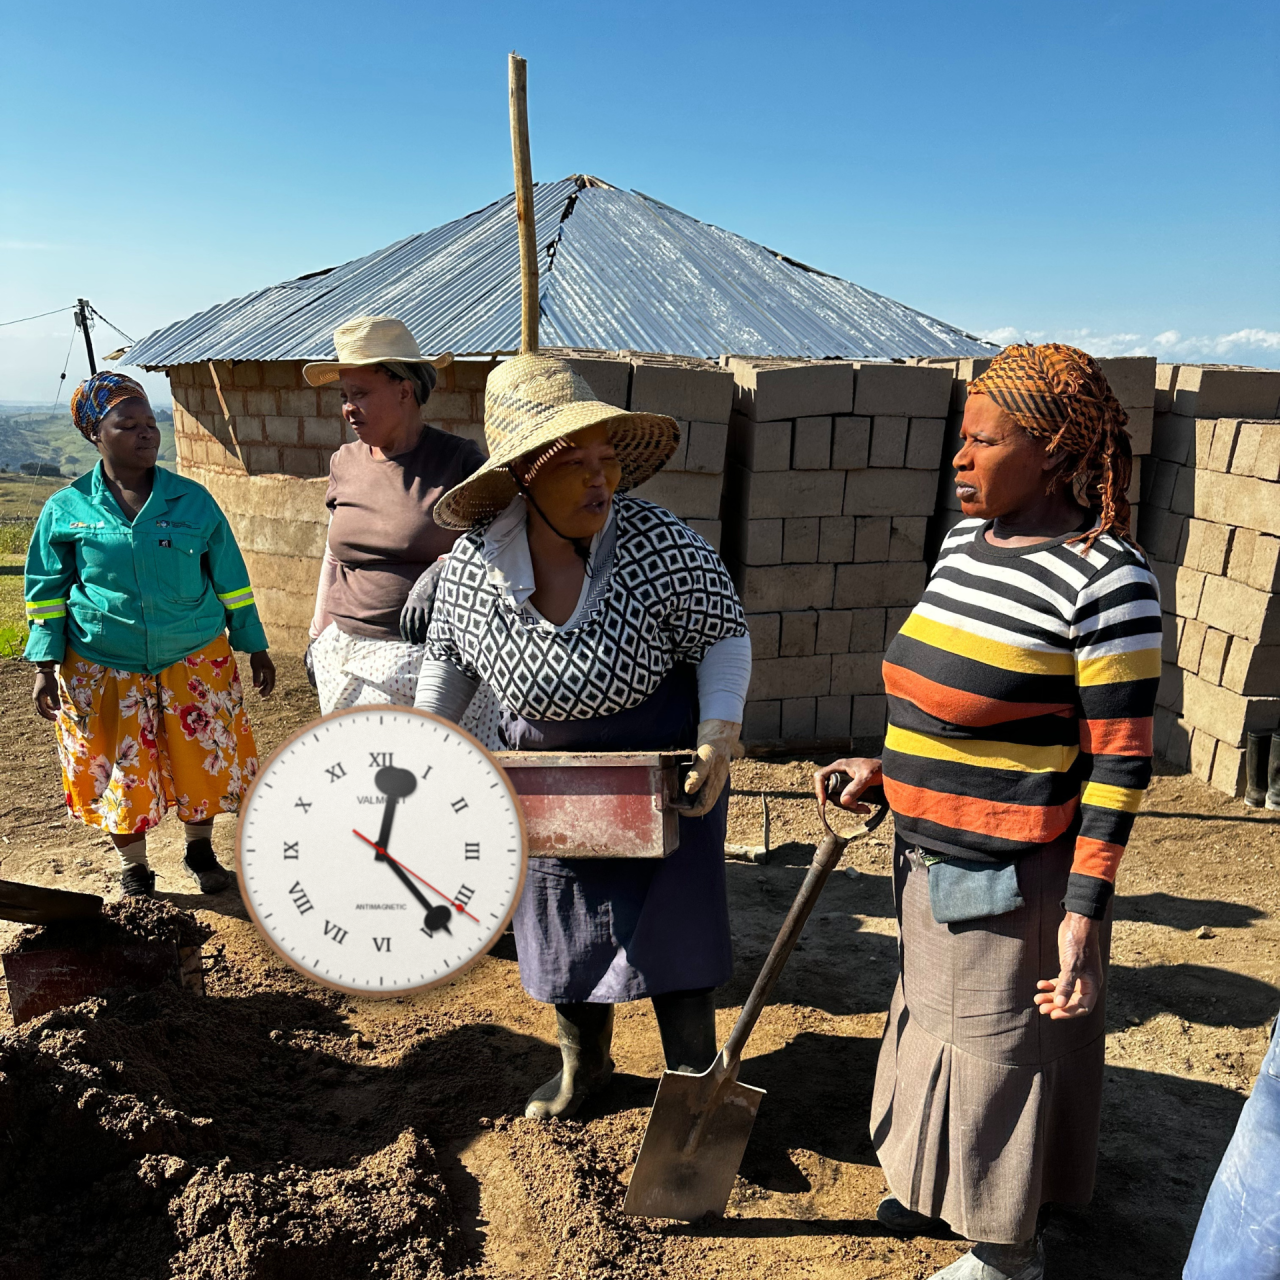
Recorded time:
12,23,21
